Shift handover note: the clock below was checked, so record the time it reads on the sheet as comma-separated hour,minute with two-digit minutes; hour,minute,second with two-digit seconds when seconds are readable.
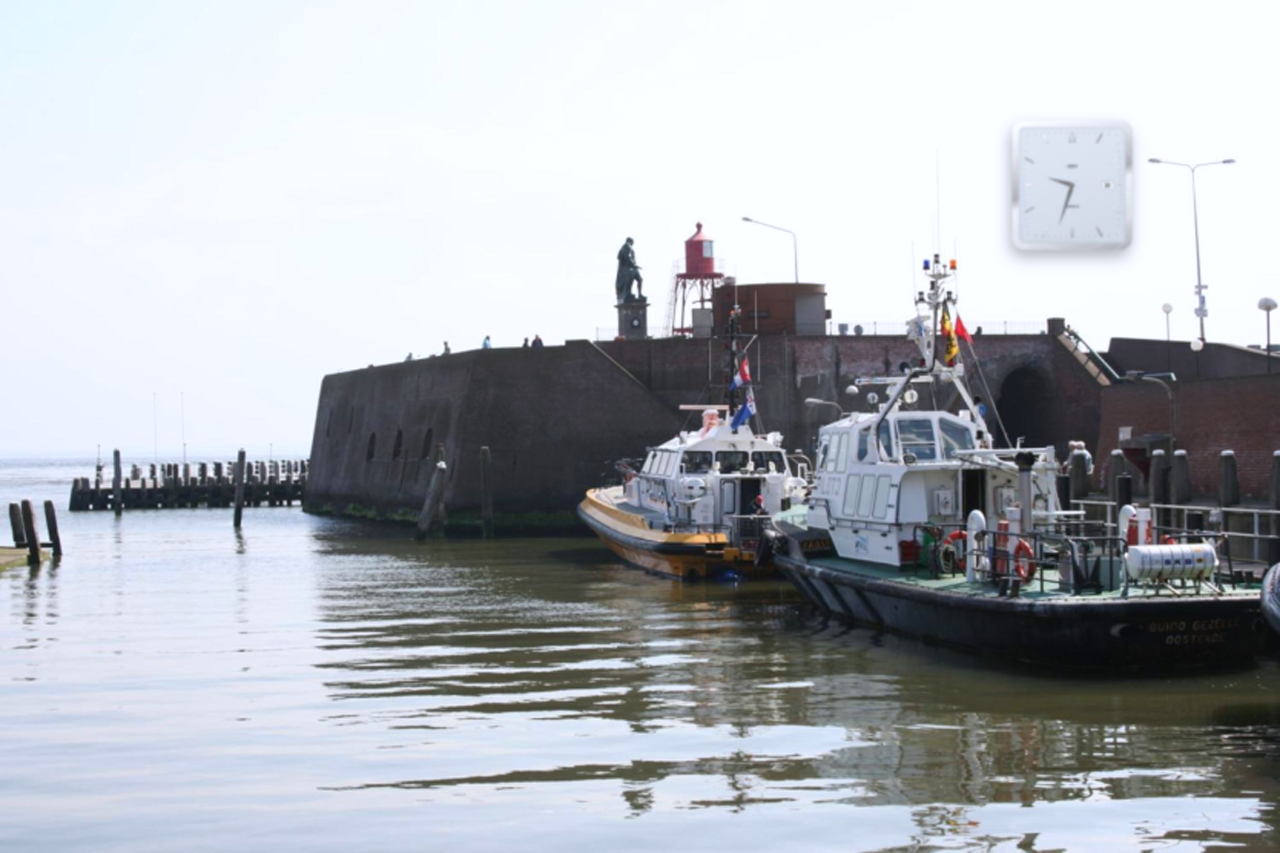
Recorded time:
9,33
